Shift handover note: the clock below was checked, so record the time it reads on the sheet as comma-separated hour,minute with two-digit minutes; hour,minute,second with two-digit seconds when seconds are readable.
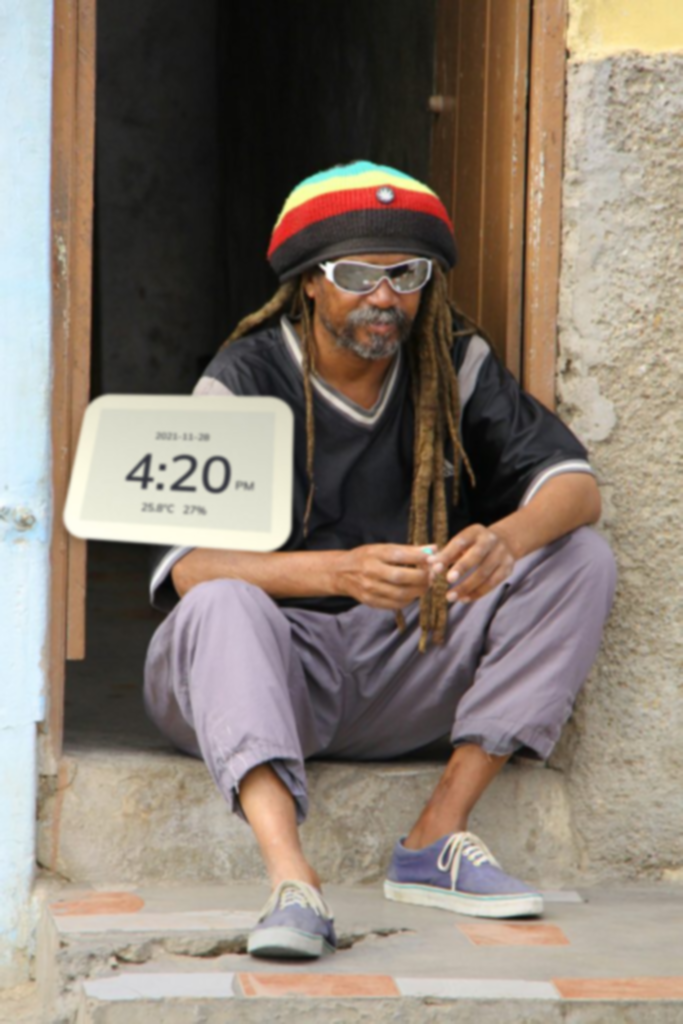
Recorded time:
4,20
